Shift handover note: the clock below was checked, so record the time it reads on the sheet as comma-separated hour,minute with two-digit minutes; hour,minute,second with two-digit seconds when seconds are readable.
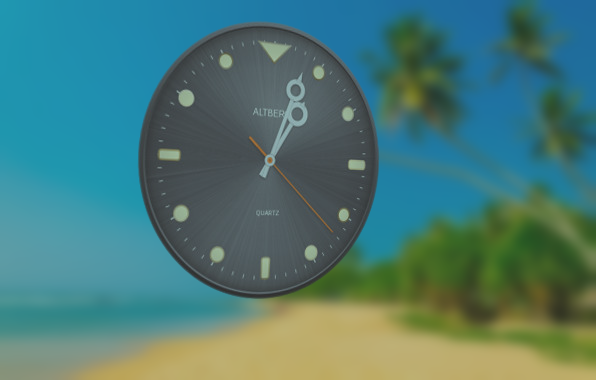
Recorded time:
1,03,22
